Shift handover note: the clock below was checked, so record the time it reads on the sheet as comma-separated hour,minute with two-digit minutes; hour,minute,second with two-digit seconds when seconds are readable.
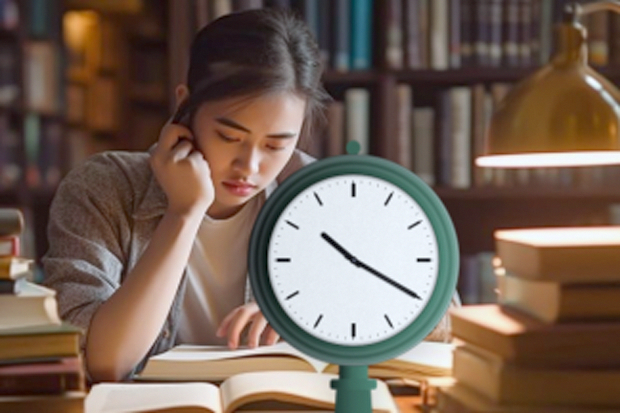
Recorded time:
10,20
